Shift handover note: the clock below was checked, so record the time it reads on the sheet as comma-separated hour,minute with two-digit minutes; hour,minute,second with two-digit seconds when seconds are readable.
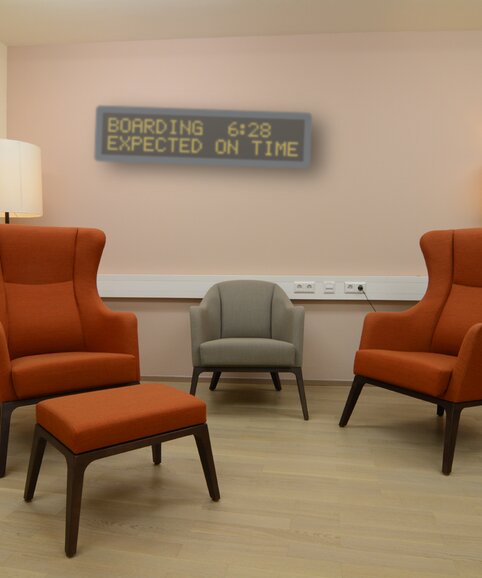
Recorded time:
6,28
